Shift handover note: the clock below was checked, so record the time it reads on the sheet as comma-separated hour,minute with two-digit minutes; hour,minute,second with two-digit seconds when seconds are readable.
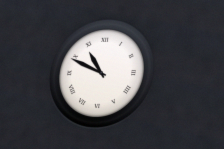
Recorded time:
10,49
